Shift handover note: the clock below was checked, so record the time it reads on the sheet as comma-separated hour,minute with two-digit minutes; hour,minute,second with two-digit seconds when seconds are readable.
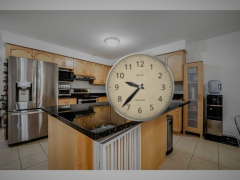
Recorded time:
9,37
